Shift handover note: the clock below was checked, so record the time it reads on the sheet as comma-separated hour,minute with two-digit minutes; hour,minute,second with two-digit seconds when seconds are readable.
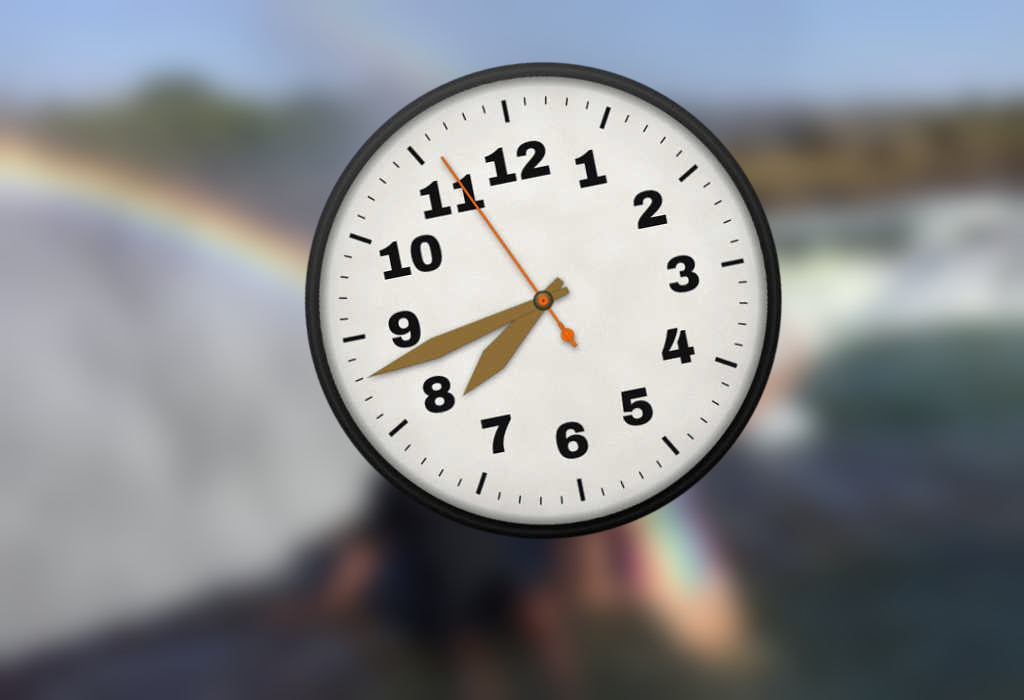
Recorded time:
7,42,56
